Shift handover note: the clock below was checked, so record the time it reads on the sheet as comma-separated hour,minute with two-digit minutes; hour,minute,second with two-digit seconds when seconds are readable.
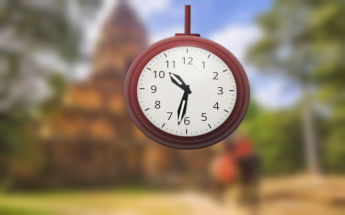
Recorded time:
10,32
